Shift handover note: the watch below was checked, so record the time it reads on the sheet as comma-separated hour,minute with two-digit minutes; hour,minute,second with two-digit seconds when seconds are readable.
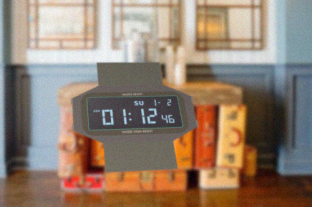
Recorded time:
1,12
